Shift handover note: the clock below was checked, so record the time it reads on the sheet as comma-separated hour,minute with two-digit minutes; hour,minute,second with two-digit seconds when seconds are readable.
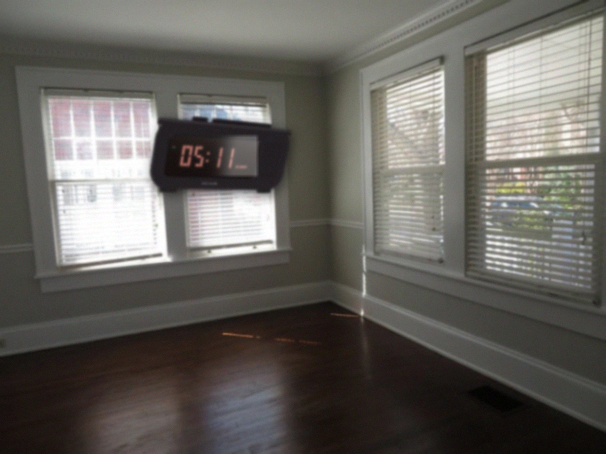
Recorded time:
5,11
